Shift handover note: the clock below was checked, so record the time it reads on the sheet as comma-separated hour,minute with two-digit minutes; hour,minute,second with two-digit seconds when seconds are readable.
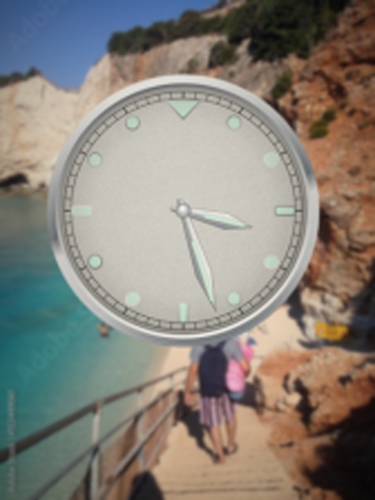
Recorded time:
3,27
